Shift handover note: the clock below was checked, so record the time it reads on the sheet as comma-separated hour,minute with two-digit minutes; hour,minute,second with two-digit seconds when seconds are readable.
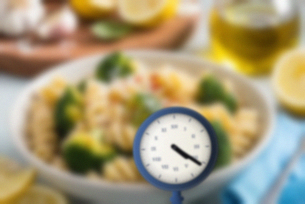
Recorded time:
4,21
